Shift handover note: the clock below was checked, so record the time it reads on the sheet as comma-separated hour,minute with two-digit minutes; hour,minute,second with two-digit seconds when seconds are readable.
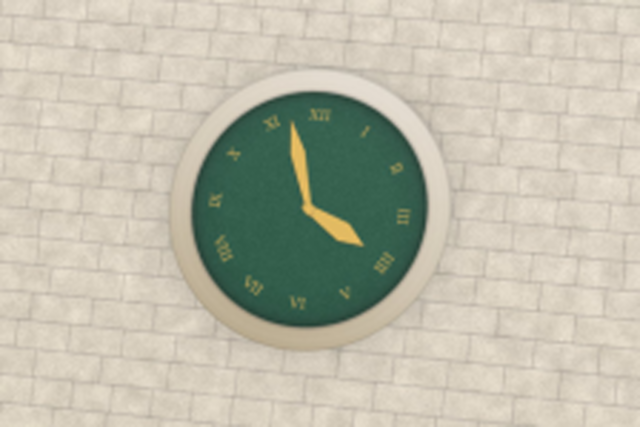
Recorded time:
3,57
